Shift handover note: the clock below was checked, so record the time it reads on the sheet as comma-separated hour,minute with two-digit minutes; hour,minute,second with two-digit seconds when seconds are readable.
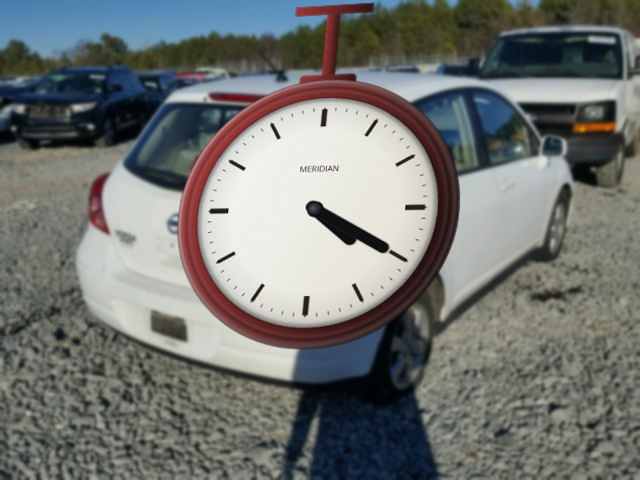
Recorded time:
4,20
